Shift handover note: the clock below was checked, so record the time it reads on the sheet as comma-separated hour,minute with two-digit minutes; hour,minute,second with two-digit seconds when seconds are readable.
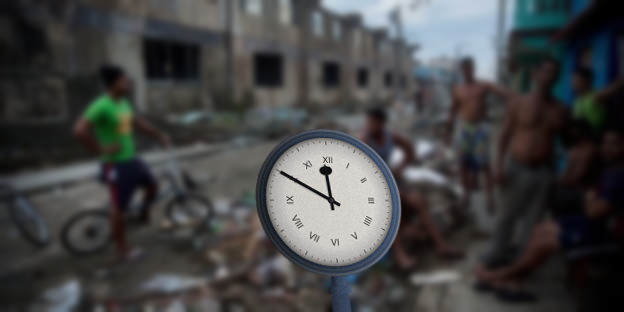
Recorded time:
11,50
